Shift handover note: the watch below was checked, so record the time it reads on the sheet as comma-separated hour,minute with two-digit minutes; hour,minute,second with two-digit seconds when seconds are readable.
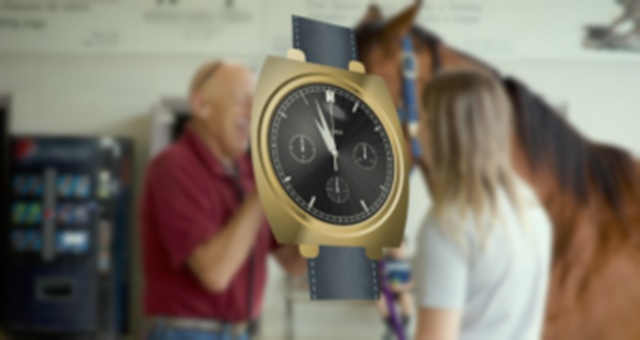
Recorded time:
10,57
